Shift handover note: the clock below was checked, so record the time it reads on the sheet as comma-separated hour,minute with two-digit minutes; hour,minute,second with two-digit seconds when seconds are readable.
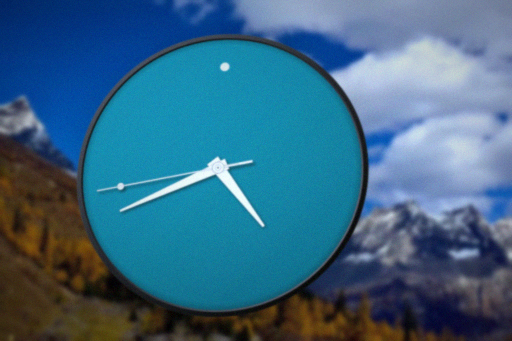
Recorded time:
4,40,43
